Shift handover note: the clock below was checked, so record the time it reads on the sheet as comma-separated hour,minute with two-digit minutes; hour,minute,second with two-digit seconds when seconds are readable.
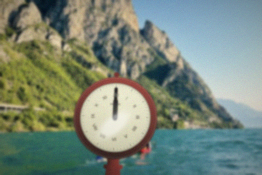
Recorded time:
12,00
